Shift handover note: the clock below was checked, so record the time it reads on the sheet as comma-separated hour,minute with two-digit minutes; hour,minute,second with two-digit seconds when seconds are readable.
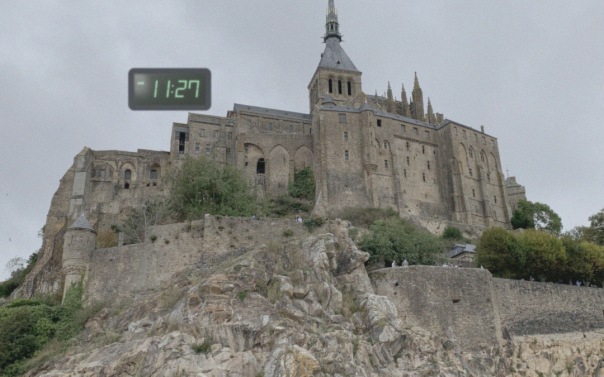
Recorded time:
11,27
